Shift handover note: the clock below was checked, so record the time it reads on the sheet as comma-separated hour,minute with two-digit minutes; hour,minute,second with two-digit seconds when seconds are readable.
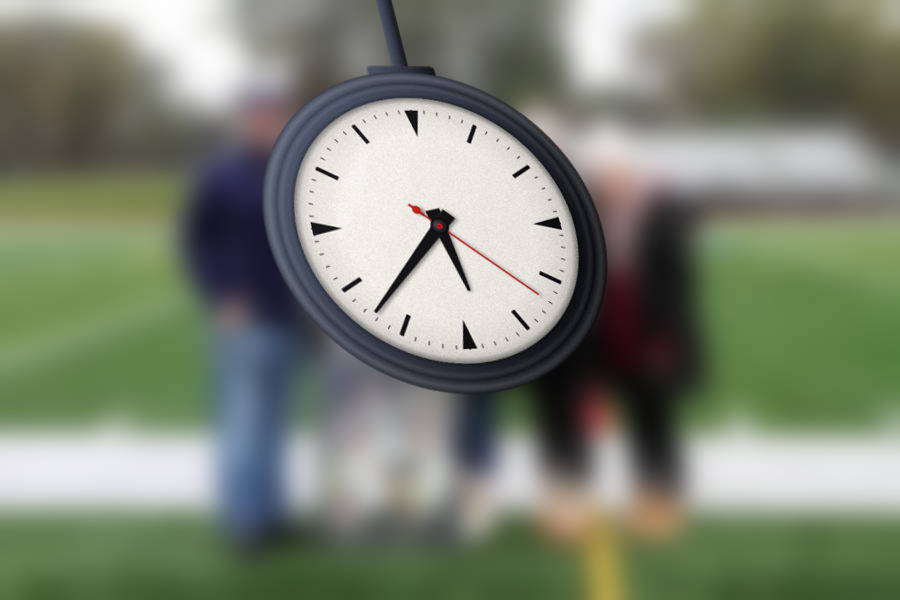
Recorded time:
5,37,22
